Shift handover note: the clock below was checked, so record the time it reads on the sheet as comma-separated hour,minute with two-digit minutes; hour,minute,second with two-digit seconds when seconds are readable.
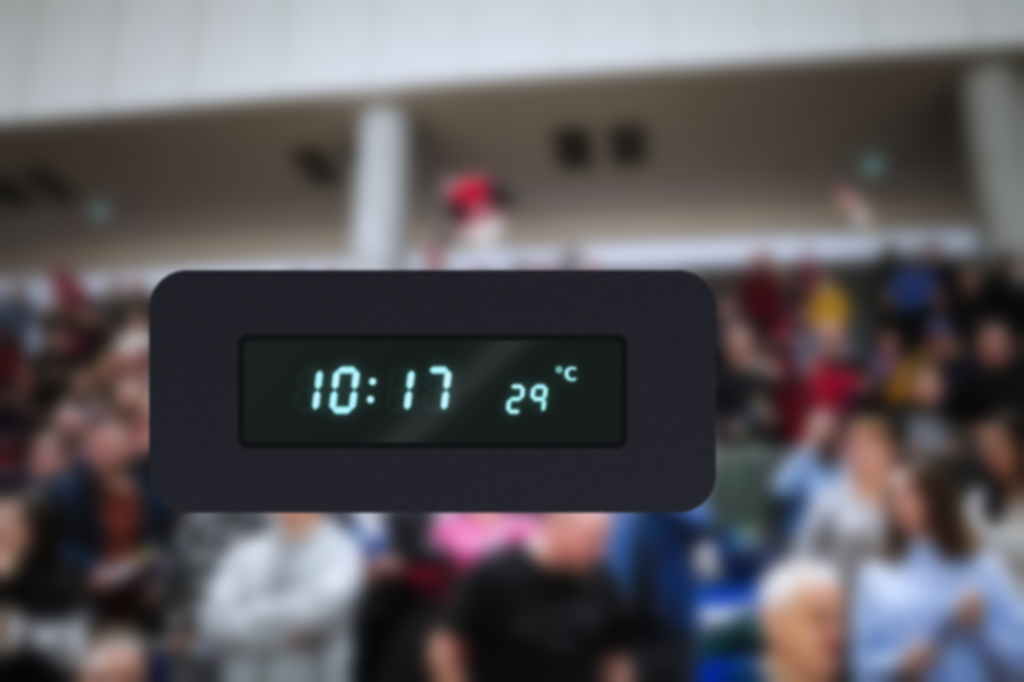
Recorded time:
10,17
